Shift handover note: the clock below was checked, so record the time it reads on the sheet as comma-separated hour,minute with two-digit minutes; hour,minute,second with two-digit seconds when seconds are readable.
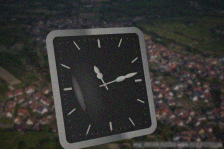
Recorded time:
11,13
